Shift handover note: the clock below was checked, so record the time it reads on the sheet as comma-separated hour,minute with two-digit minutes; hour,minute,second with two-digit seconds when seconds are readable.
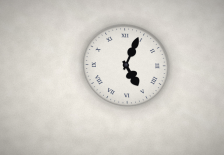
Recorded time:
5,04
